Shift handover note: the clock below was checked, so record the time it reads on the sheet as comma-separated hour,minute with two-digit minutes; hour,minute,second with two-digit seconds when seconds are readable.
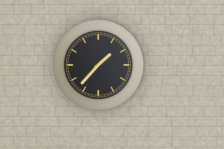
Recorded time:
1,37
